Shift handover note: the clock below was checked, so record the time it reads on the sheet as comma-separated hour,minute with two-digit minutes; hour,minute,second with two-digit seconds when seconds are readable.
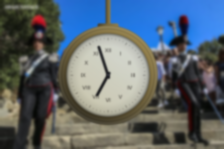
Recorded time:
6,57
